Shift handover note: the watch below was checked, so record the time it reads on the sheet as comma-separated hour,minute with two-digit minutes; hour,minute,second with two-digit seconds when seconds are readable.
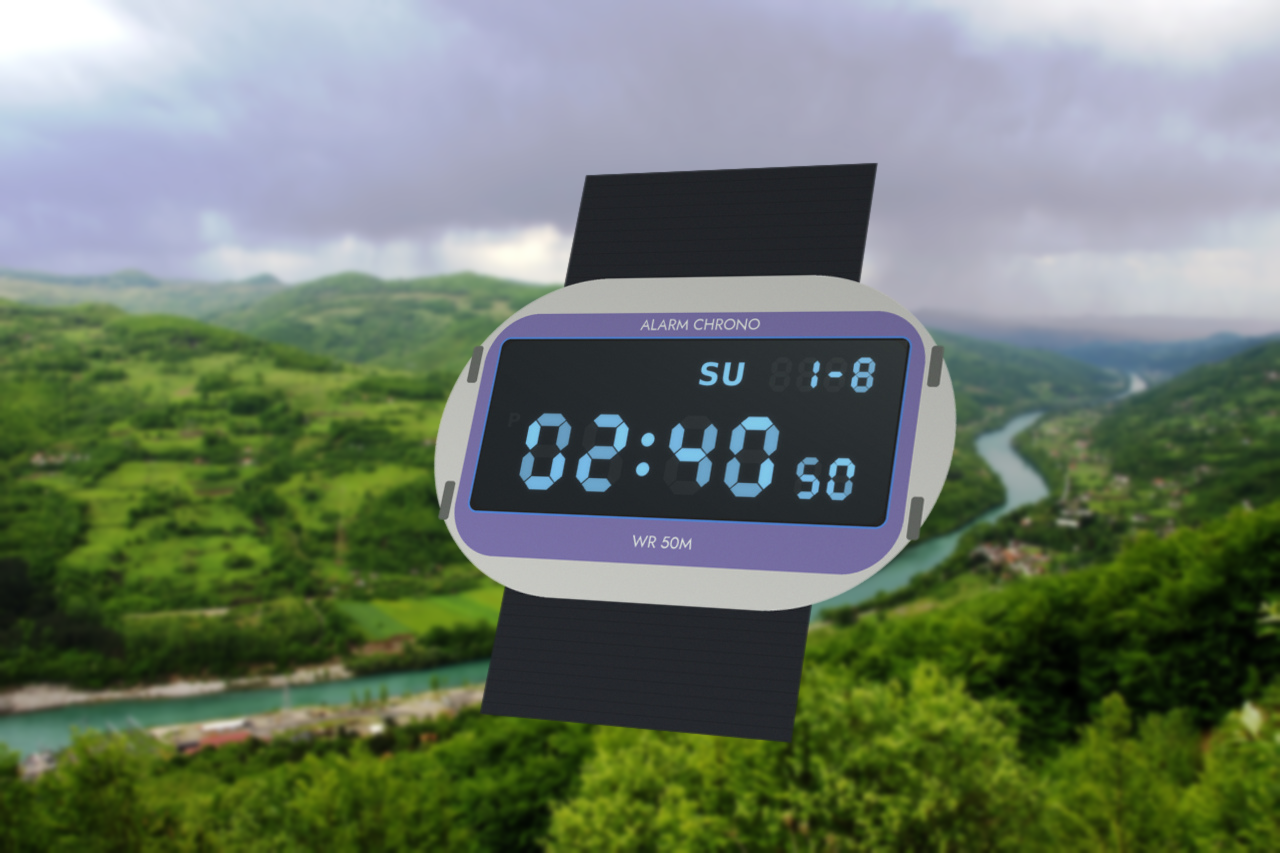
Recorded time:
2,40,50
